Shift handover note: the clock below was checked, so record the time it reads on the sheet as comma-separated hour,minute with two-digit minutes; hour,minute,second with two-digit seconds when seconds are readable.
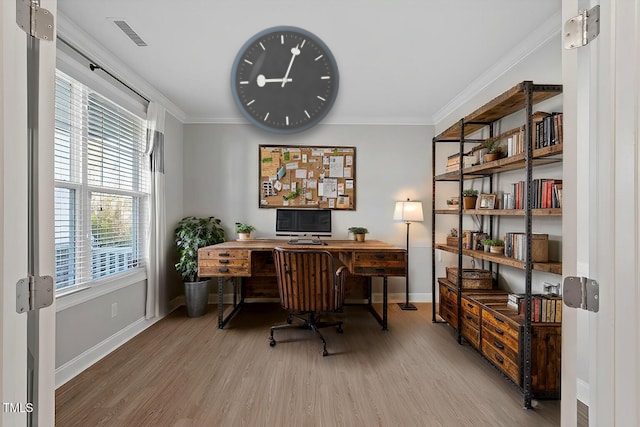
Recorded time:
9,04
